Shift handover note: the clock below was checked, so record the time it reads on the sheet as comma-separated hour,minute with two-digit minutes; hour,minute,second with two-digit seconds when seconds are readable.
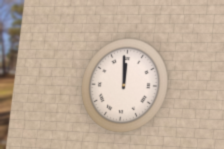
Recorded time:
11,59
